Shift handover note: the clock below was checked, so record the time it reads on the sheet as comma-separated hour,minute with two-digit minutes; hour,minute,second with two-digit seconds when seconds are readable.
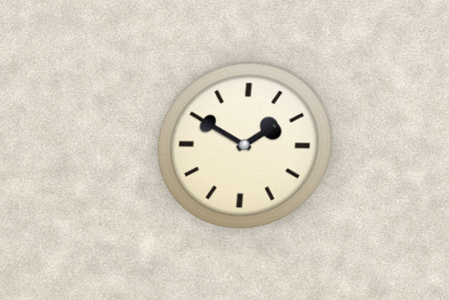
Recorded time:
1,50
